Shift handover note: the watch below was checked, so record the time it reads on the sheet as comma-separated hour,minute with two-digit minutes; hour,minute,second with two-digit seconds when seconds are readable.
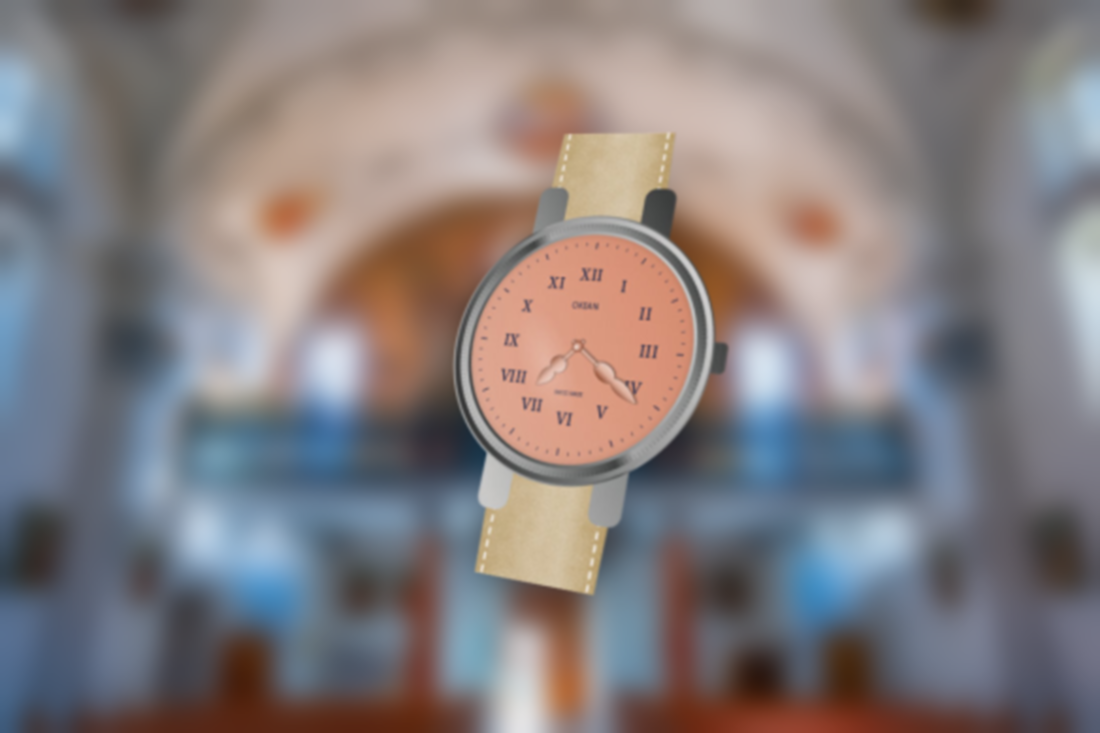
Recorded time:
7,21
